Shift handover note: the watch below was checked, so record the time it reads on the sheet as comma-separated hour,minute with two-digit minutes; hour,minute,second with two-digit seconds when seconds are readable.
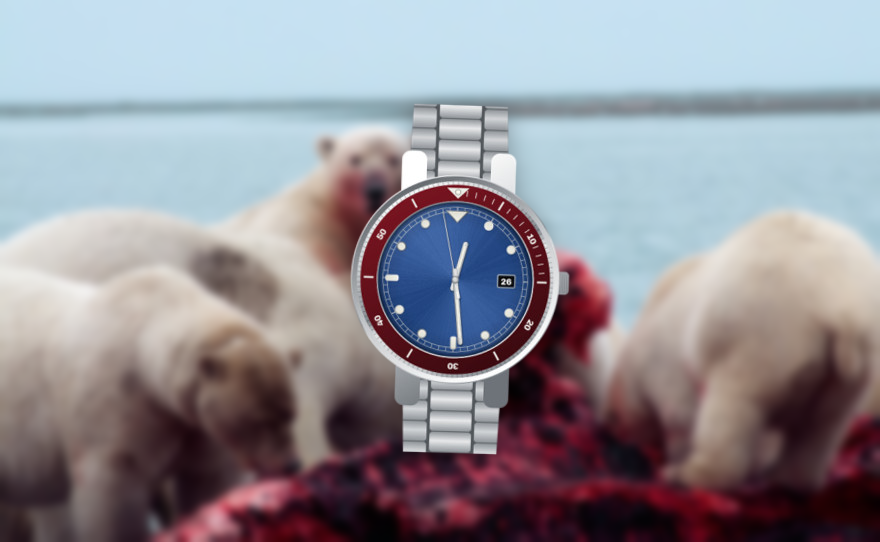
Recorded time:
12,28,58
